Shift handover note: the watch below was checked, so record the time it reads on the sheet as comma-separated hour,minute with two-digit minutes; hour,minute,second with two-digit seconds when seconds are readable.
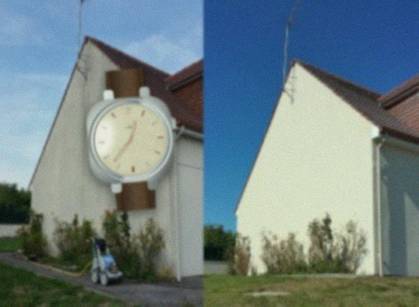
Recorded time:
12,37
